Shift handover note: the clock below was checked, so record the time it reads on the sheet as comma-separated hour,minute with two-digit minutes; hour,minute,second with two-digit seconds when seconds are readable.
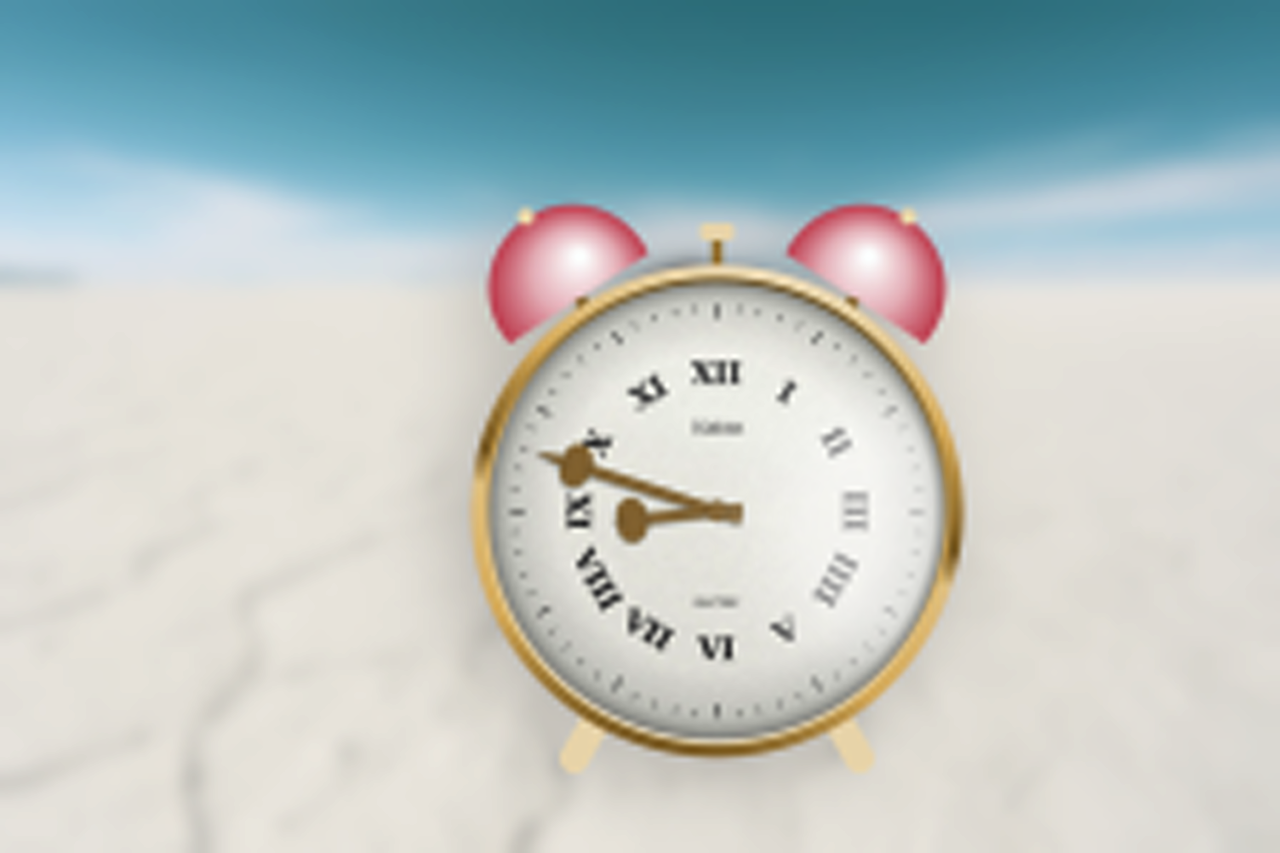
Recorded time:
8,48
